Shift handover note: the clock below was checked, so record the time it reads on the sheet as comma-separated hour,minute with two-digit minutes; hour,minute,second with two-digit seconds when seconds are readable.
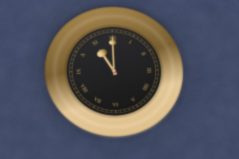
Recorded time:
11,00
